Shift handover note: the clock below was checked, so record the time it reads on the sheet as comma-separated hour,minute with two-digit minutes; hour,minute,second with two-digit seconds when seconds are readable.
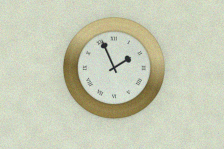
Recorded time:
1,56
